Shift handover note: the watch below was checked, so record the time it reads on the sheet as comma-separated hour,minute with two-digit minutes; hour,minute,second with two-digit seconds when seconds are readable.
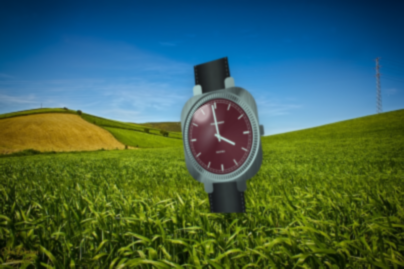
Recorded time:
3,59
